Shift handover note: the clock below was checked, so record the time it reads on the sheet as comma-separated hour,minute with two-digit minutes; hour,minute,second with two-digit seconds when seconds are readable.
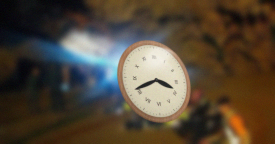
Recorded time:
3,41
